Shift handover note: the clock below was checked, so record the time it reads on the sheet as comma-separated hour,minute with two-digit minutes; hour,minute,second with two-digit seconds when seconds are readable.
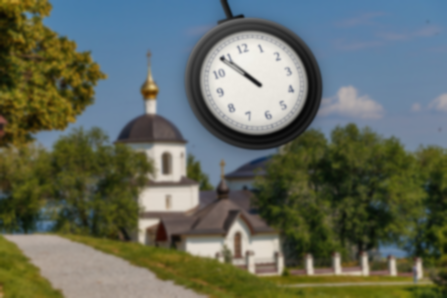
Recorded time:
10,54
